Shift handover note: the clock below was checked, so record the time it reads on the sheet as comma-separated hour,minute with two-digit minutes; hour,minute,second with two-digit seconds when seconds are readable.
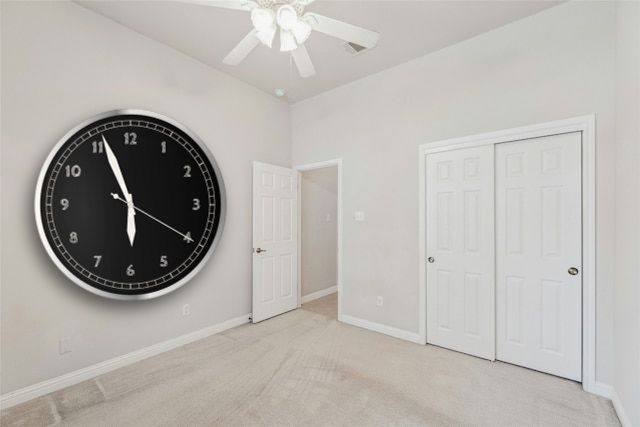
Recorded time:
5,56,20
